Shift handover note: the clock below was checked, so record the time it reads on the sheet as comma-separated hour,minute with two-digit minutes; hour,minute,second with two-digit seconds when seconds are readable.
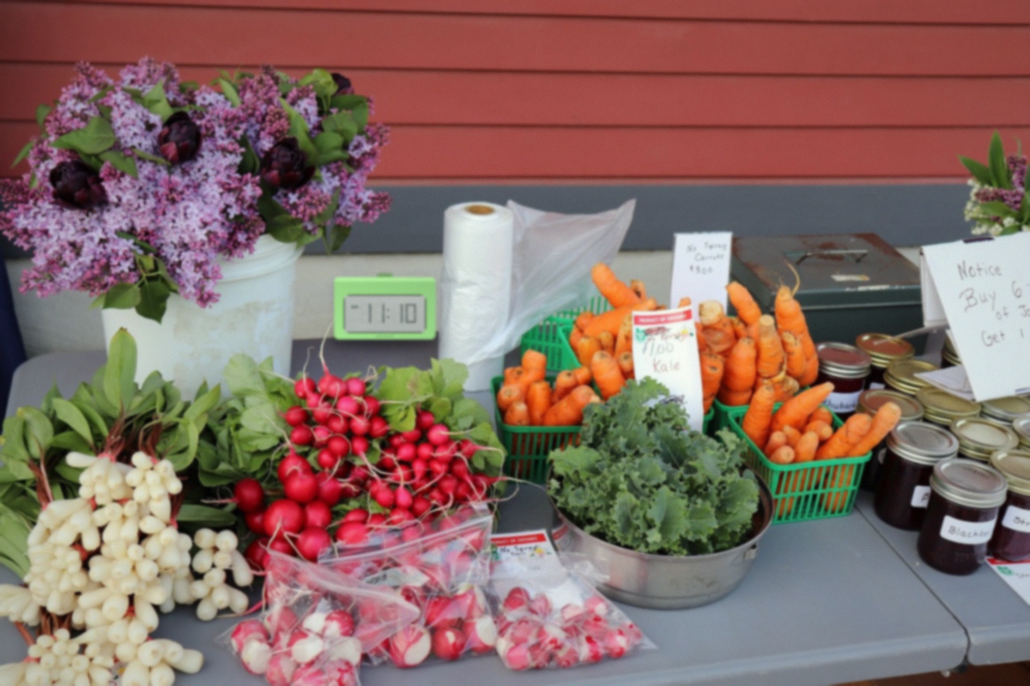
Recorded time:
11,10
